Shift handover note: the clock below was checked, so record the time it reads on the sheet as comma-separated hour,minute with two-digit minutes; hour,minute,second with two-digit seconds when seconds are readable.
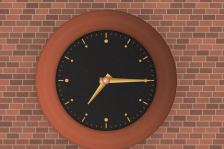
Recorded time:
7,15
